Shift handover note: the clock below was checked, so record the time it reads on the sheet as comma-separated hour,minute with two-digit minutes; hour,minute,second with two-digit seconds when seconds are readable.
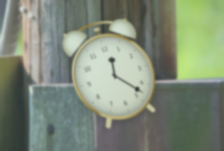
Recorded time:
12,23
